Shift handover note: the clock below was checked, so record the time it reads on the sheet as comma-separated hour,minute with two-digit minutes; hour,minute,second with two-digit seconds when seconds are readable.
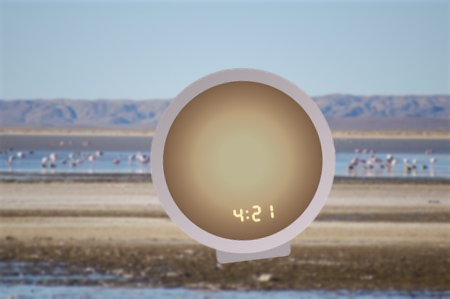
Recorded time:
4,21
